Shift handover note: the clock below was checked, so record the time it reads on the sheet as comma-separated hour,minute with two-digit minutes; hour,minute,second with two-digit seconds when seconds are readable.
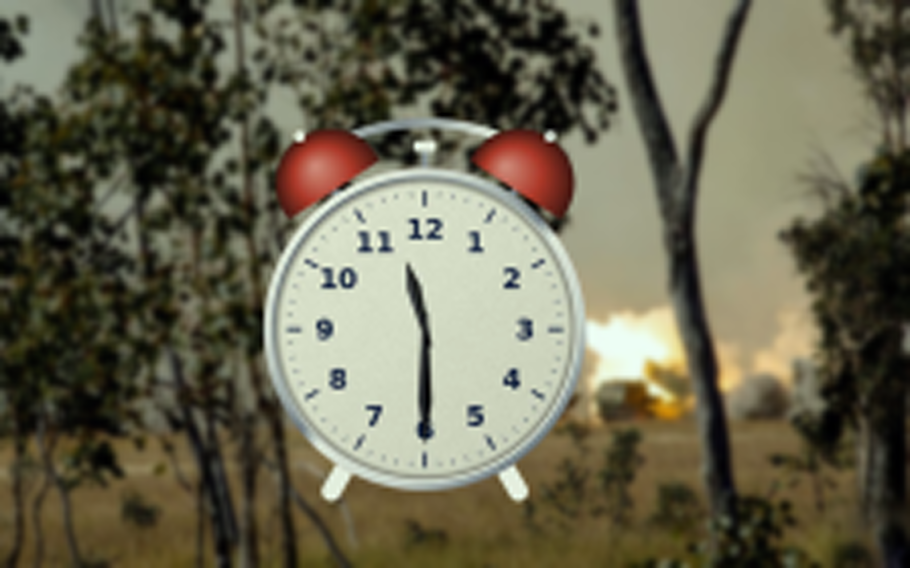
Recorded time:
11,30
